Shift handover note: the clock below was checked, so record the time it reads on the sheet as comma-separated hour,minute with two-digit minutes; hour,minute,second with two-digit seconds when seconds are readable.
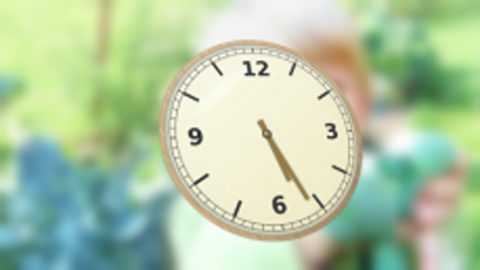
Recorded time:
5,26
